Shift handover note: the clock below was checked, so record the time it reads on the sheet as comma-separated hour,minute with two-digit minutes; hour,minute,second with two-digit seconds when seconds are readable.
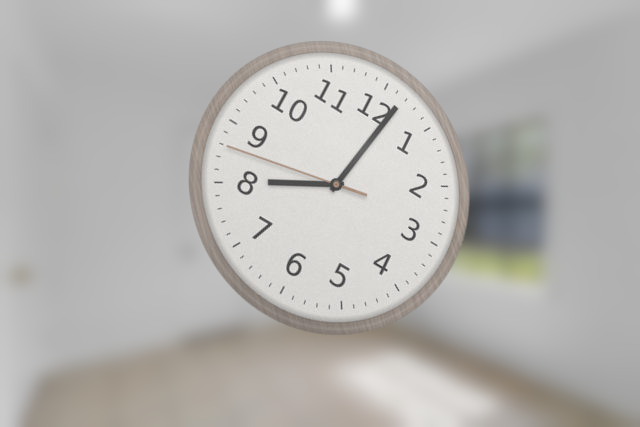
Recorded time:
8,01,43
